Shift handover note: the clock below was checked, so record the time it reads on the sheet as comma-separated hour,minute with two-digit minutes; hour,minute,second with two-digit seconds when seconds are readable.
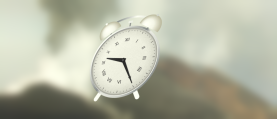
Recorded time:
9,25
